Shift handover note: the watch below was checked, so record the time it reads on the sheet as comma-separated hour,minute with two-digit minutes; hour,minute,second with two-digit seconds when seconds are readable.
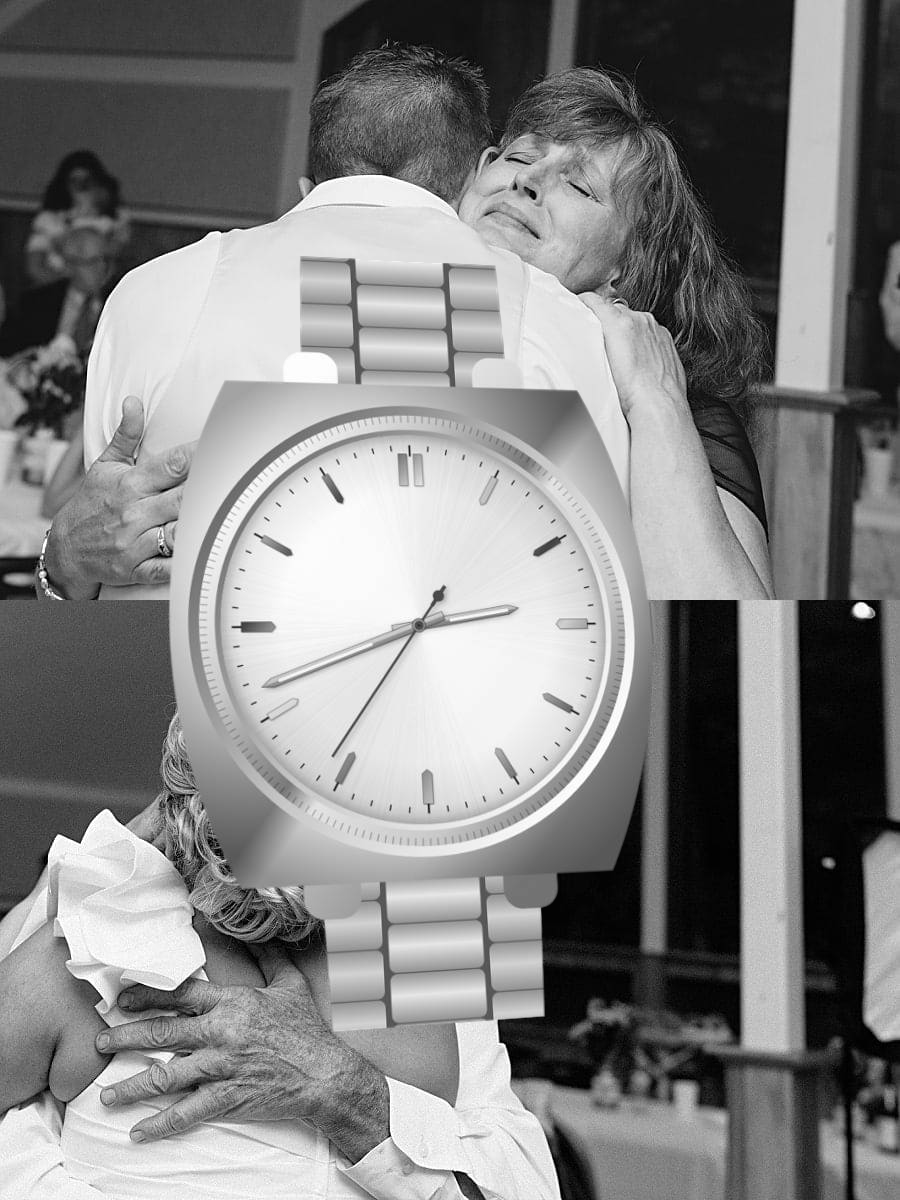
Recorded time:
2,41,36
